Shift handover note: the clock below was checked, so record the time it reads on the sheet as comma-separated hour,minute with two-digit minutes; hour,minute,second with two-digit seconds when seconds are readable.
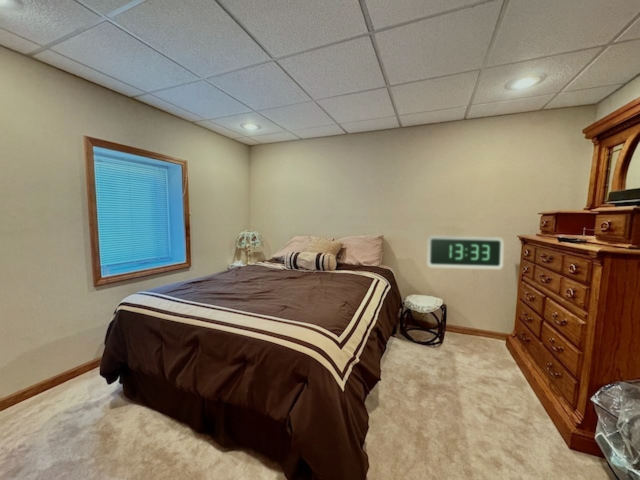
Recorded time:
13,33
